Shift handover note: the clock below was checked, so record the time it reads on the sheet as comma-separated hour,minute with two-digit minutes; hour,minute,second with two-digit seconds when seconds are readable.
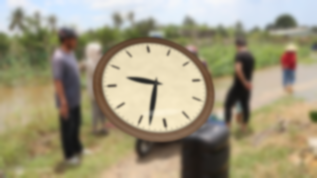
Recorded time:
9,33
